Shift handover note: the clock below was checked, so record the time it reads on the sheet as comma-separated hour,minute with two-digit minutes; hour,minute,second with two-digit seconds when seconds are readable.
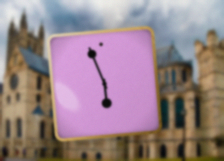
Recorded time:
5,57
